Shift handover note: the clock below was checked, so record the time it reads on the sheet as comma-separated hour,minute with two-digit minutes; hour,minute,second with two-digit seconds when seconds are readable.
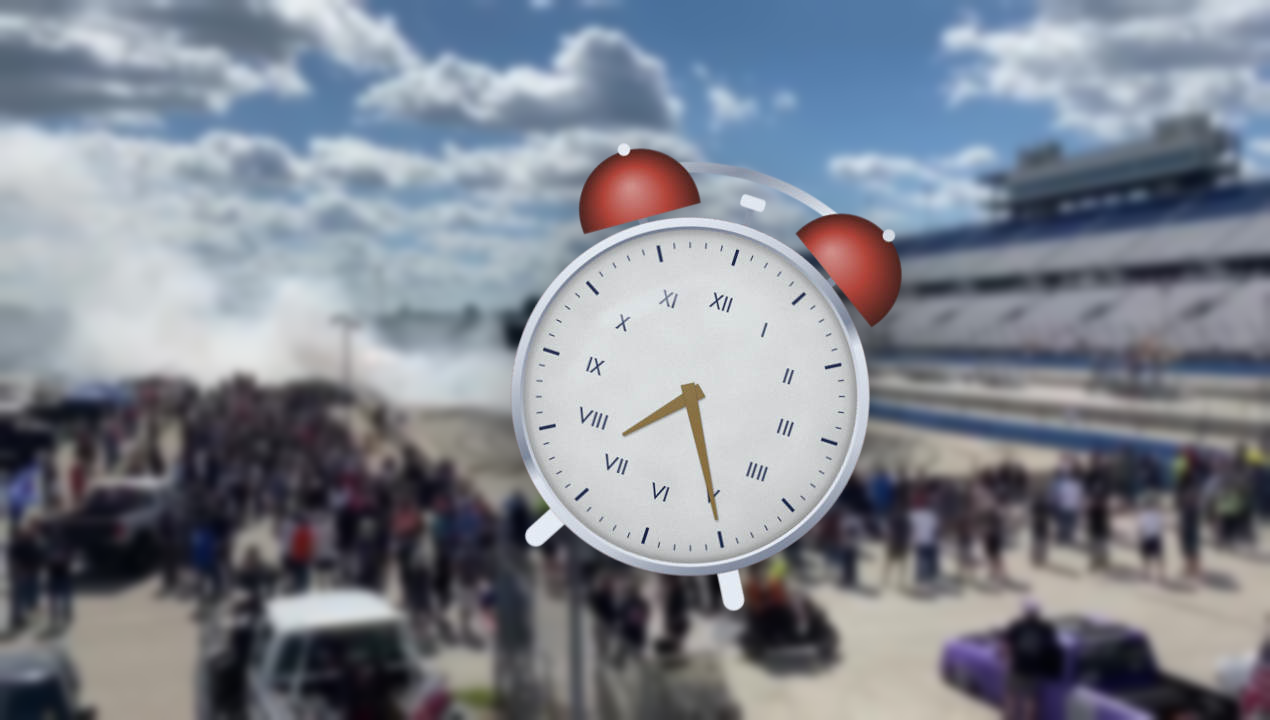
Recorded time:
7,25
